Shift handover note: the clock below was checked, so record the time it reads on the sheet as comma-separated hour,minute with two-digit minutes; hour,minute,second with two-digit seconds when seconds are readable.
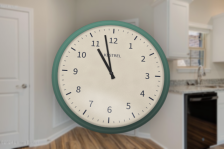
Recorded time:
10,58
